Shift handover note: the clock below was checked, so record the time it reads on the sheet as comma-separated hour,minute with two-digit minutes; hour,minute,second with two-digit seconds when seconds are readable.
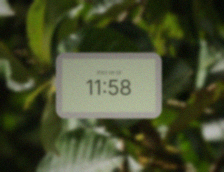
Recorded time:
11,58
